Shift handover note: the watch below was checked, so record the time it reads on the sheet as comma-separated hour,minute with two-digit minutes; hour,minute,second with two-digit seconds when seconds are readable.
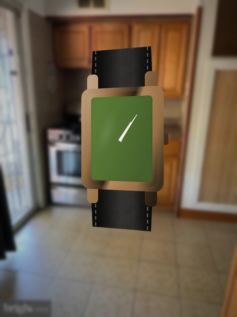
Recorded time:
1,06
